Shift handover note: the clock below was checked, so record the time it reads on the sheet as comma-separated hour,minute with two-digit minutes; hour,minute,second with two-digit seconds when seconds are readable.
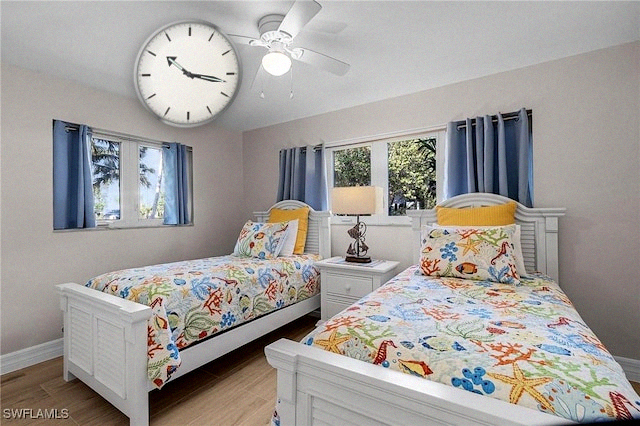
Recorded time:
10,17
